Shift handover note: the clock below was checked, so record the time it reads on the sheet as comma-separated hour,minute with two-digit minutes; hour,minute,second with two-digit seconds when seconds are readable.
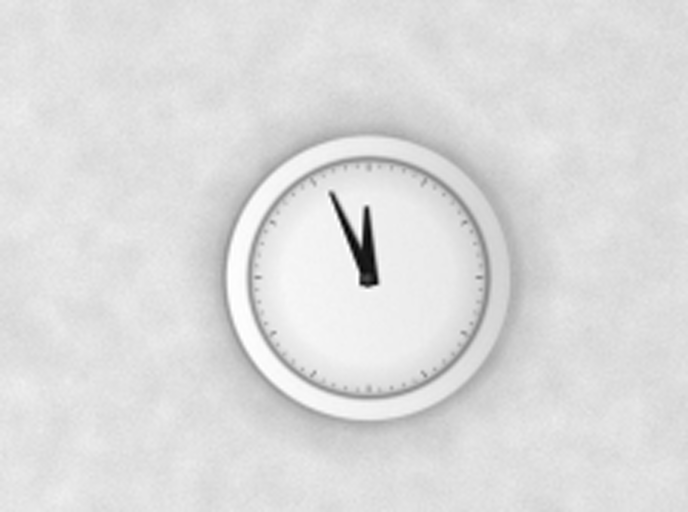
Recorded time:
11,56
